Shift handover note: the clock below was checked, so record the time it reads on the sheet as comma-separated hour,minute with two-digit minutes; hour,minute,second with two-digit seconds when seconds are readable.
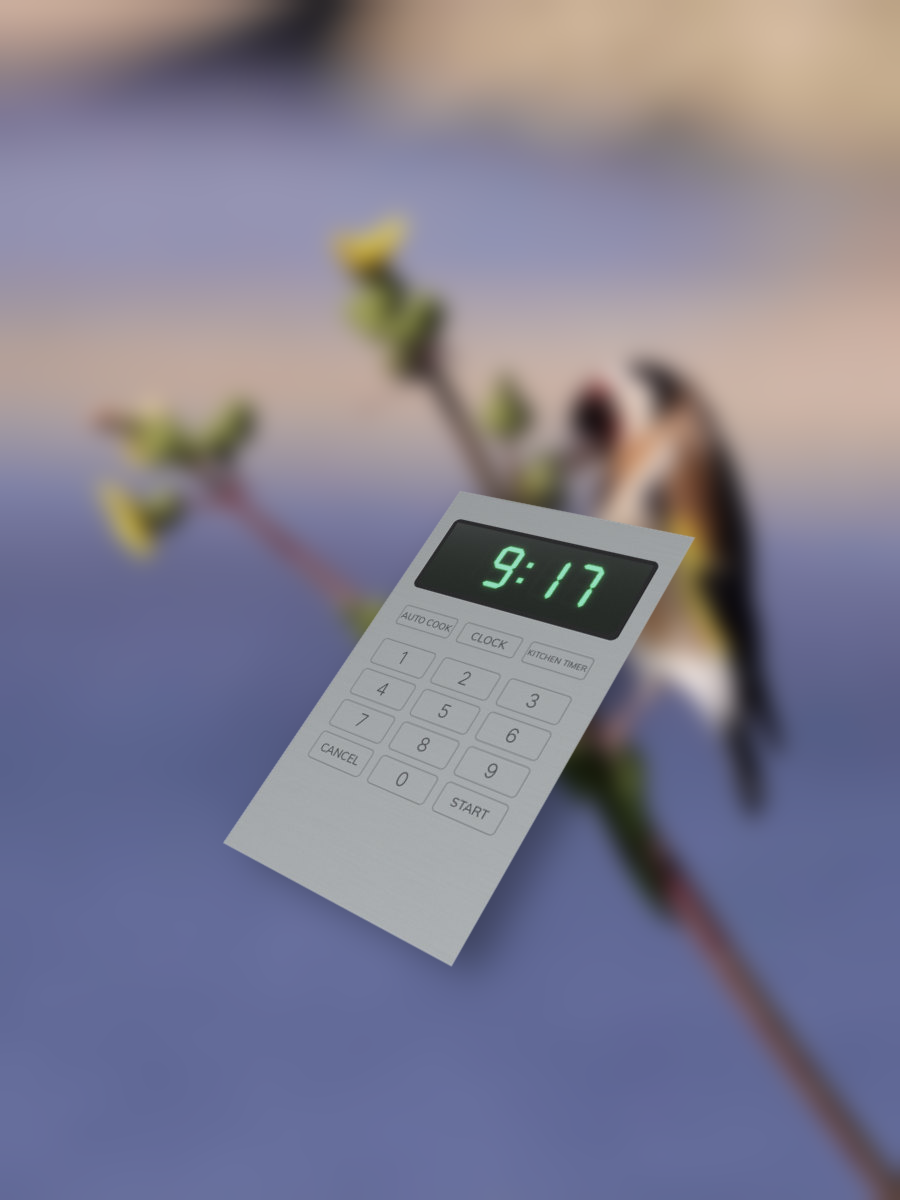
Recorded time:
9,17
